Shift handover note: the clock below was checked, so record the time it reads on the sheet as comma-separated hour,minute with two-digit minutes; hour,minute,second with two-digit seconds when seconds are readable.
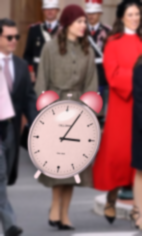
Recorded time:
3,05
